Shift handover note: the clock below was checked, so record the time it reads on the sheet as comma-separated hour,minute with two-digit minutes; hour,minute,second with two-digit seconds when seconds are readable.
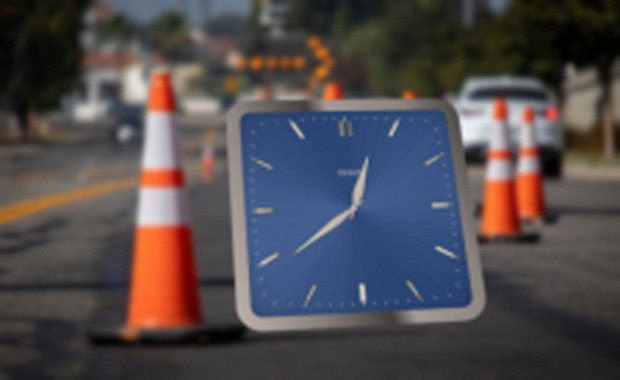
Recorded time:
12,39
